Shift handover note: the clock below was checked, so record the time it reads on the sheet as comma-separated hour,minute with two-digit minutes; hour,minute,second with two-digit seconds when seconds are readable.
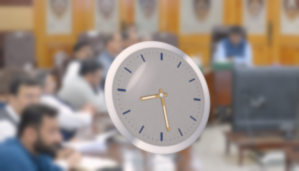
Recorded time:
8,28
